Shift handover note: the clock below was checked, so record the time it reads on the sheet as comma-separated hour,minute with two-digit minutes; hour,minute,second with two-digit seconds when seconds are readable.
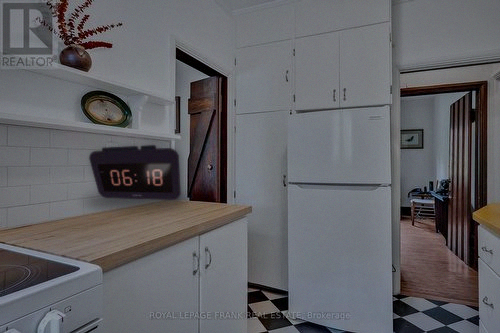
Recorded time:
6,18
